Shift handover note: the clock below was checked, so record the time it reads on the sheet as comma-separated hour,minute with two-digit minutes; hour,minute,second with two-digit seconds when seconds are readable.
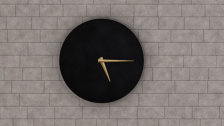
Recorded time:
5,15
